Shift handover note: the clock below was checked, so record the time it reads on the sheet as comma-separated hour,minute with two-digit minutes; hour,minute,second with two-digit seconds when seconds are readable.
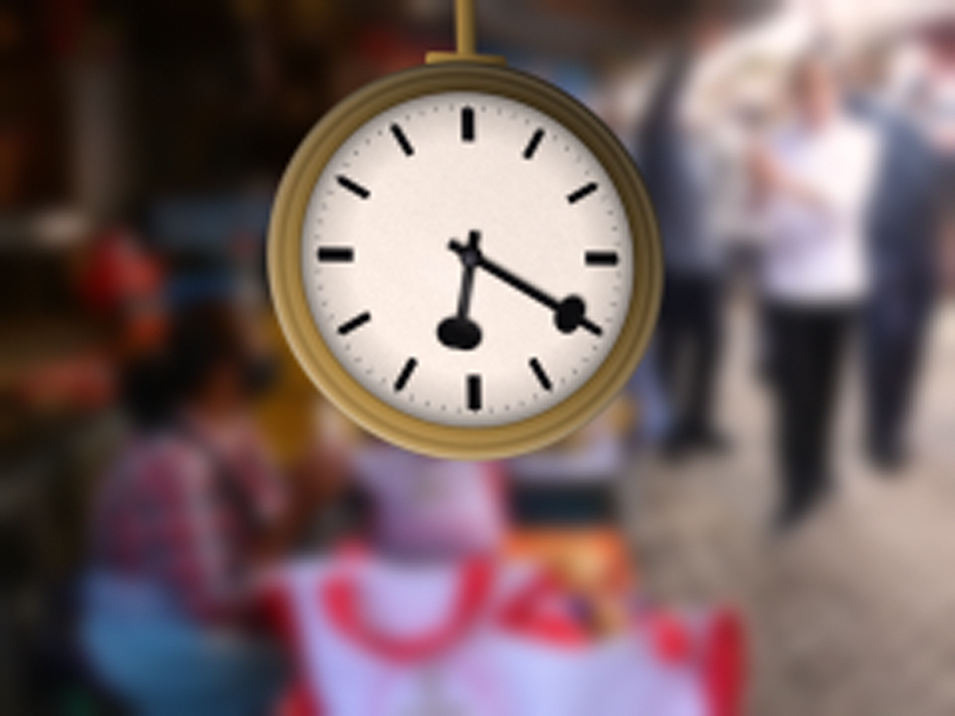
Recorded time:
6,20
